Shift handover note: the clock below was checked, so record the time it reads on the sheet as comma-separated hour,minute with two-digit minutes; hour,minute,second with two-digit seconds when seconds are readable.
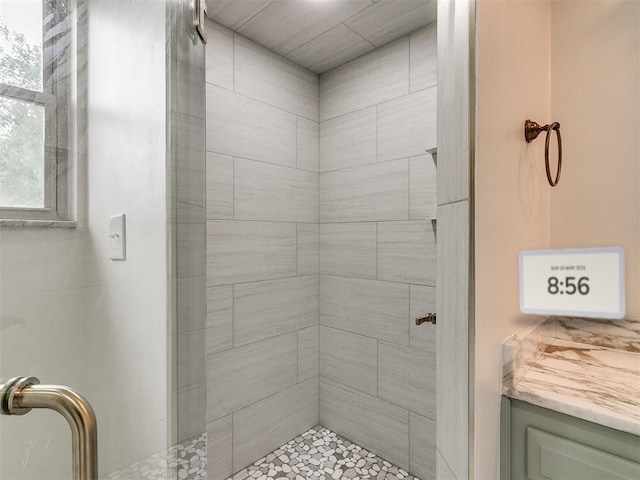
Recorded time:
8,56
